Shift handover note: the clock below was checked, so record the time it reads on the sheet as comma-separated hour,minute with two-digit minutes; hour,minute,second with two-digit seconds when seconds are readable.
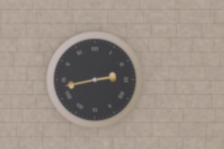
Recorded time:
2,43
